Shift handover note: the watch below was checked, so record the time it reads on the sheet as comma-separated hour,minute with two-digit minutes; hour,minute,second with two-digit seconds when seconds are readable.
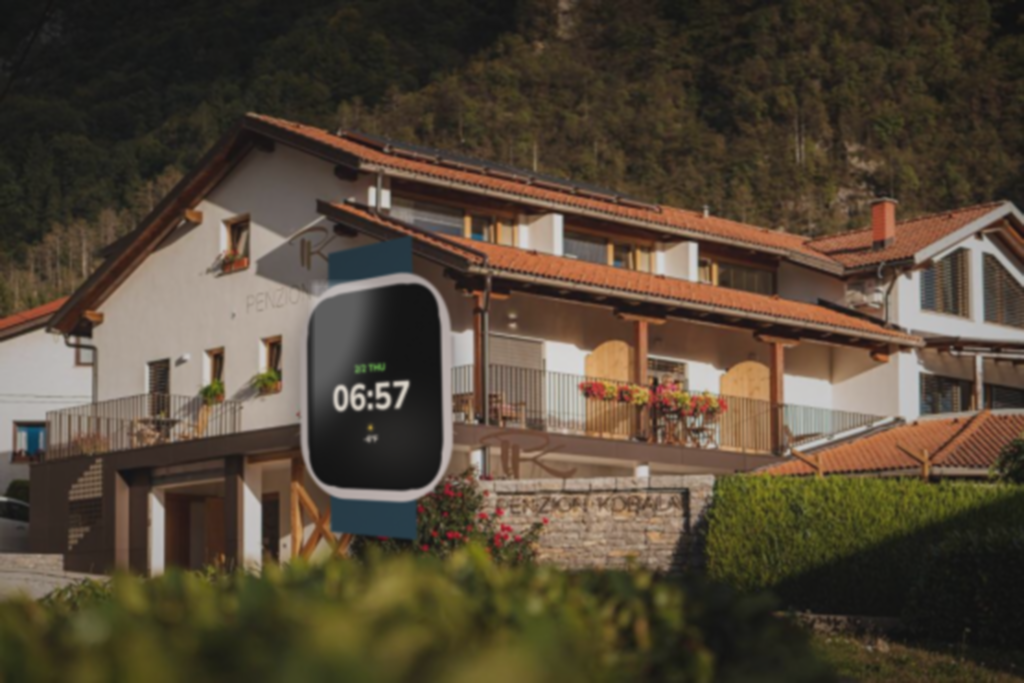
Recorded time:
6,57
